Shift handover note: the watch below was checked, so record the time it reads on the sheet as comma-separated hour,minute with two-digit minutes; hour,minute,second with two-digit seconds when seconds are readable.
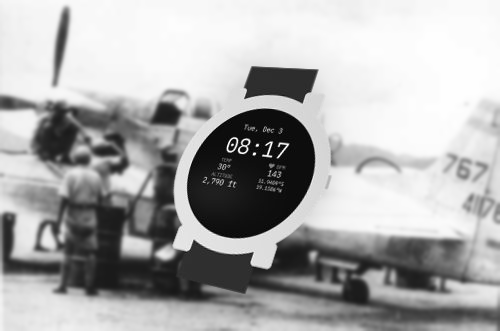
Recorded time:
8,17
